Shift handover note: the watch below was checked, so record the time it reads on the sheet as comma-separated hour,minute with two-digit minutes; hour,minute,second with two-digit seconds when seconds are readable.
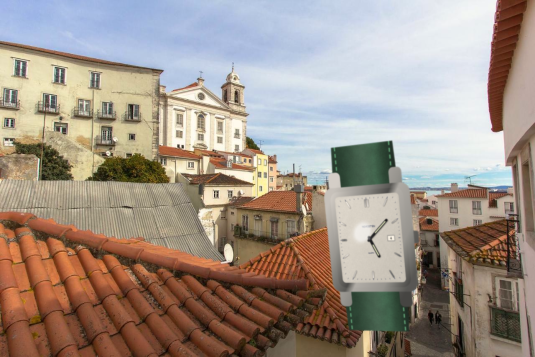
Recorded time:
5,08
